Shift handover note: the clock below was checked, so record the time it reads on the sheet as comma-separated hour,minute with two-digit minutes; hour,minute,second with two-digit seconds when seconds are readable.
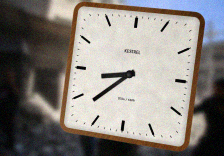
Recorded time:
8,38
